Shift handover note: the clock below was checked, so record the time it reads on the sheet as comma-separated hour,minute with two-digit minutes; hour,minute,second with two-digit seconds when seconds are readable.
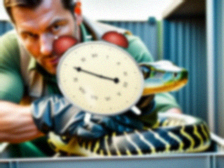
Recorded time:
3,50
